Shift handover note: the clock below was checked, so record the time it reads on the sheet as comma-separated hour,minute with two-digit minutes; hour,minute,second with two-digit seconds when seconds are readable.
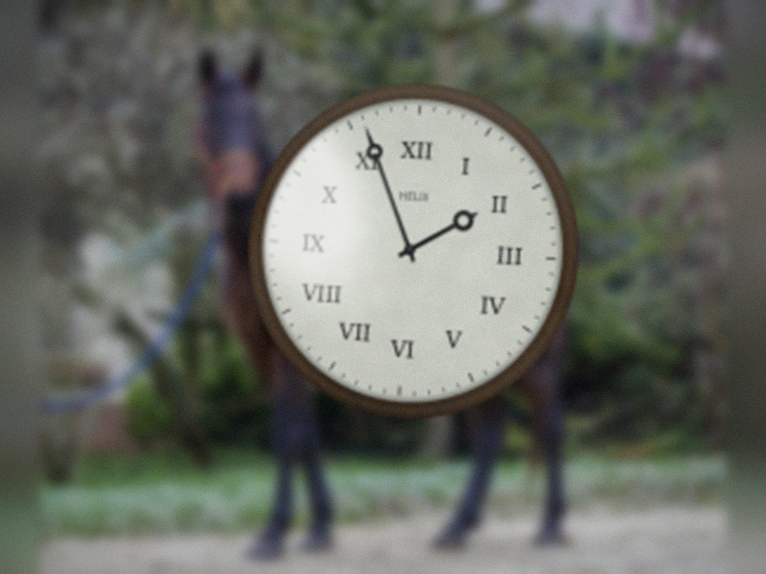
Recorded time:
1,56
